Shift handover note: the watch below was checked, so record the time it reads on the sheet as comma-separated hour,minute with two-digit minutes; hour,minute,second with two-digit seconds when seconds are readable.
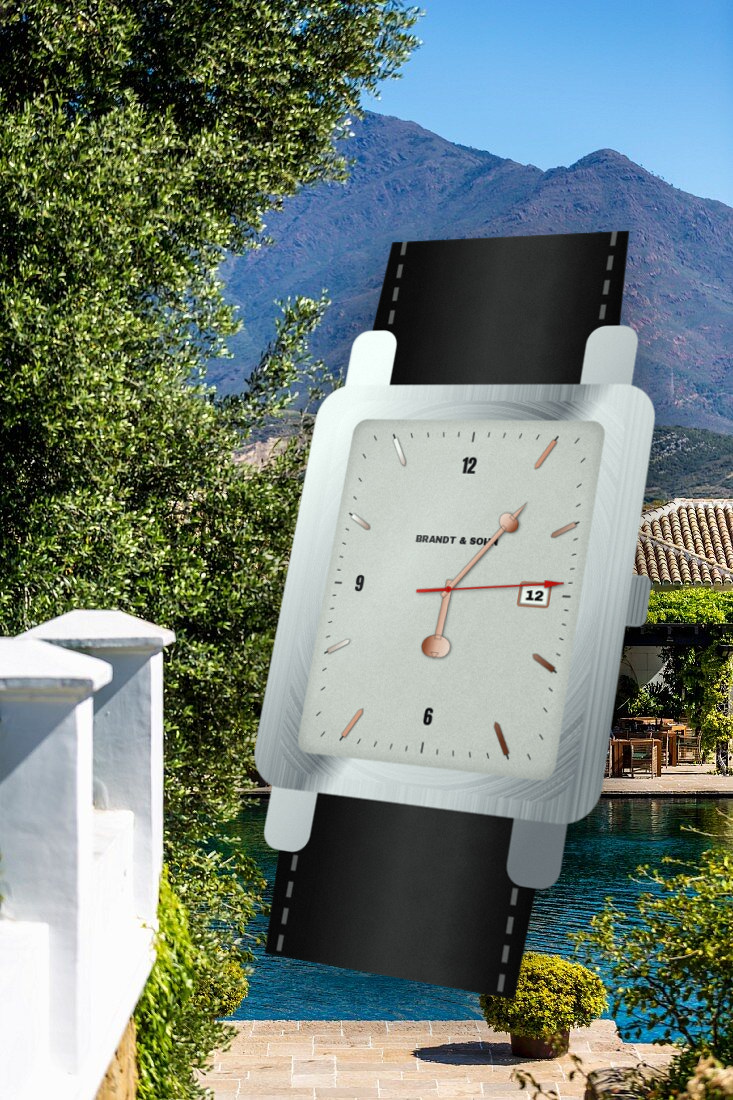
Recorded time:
6,06,14
